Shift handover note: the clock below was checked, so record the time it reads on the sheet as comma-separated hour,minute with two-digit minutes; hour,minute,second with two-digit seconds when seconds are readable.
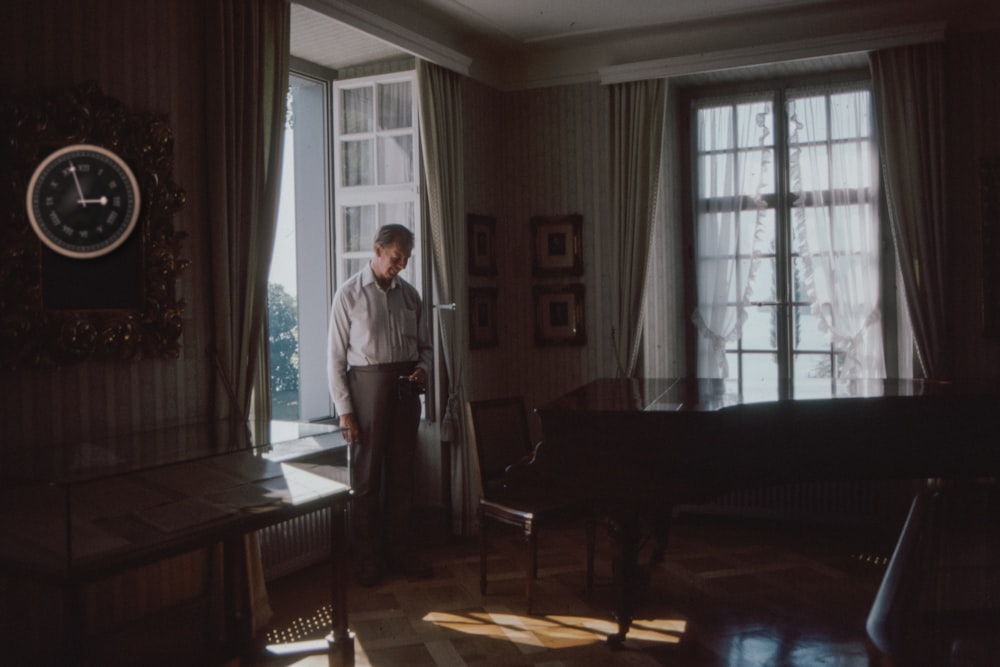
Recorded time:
2,57
